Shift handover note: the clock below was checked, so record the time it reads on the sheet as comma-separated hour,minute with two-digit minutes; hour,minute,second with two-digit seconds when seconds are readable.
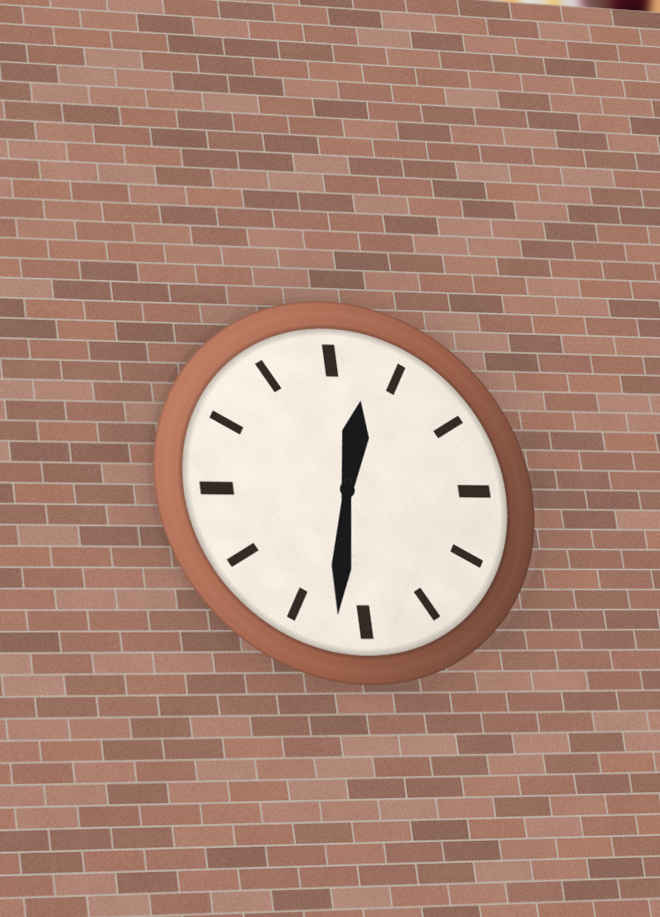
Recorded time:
12,32
